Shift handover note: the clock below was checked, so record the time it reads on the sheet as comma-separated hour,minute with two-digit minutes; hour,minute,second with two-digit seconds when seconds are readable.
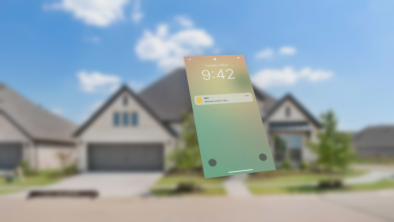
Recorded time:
9,42
